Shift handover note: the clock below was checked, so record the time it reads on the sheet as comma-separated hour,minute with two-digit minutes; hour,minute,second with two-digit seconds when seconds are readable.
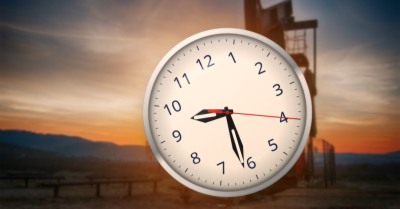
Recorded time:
9,31,20
